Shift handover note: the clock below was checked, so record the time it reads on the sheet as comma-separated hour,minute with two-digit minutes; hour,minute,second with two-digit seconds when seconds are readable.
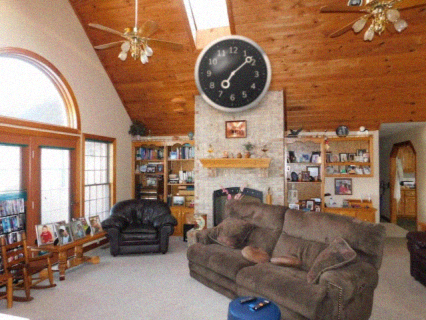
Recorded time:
7,08
